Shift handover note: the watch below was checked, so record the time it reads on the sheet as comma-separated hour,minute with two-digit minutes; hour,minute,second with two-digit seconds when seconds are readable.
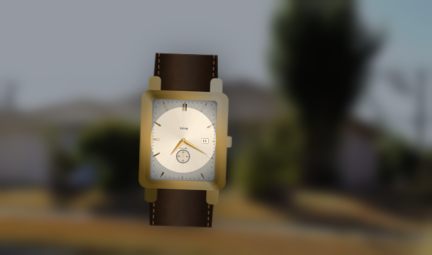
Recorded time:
7,20
